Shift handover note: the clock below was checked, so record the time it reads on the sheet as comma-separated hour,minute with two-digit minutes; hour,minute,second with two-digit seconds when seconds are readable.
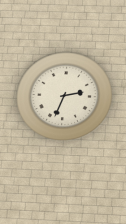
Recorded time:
2,33
